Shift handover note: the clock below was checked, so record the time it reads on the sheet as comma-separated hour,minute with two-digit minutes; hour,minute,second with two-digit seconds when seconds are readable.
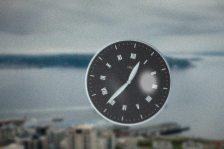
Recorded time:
12,36
